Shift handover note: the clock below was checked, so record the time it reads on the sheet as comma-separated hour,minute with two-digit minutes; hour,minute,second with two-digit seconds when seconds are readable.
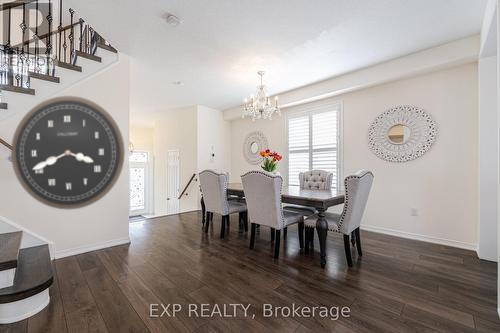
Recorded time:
3,41
